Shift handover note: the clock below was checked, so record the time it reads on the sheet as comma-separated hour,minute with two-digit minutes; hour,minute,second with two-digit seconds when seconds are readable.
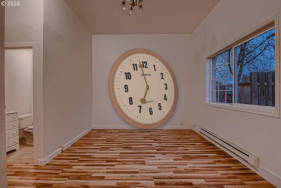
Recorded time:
6,58
